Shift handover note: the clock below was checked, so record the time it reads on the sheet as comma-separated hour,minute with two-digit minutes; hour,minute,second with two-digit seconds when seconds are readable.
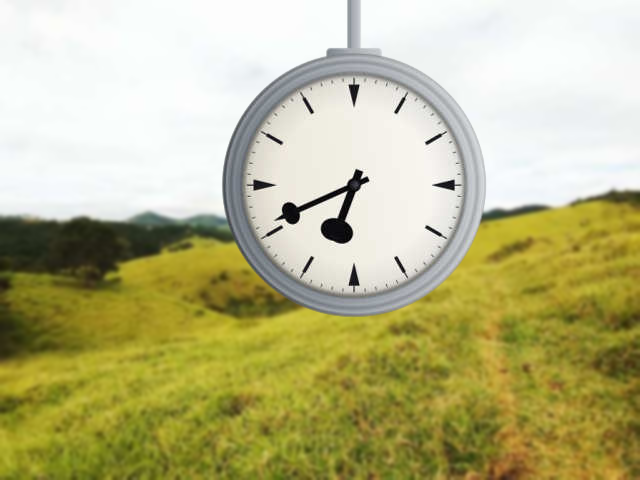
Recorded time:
6,41
